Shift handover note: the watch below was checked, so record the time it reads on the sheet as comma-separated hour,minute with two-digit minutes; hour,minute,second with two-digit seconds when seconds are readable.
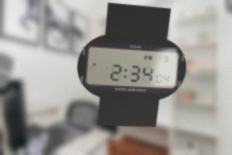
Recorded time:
2,34,04
